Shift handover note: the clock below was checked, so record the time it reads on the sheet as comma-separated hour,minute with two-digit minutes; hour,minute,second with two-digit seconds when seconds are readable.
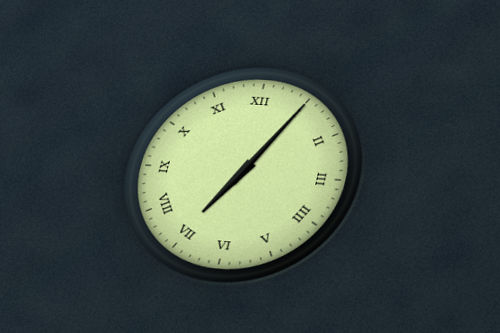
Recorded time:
7,05
